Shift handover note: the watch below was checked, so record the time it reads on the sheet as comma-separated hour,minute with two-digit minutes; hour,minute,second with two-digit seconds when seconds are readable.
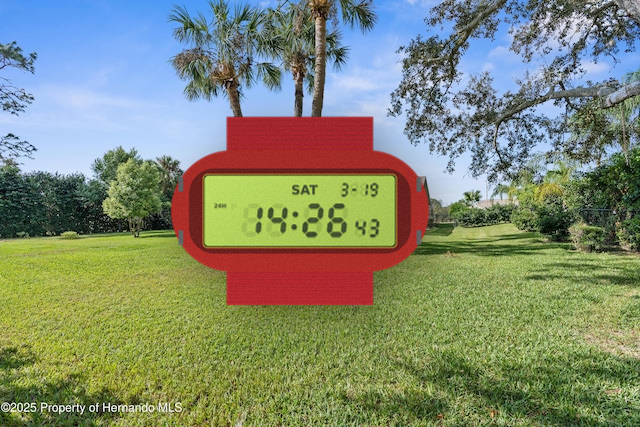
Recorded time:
14,26,43
